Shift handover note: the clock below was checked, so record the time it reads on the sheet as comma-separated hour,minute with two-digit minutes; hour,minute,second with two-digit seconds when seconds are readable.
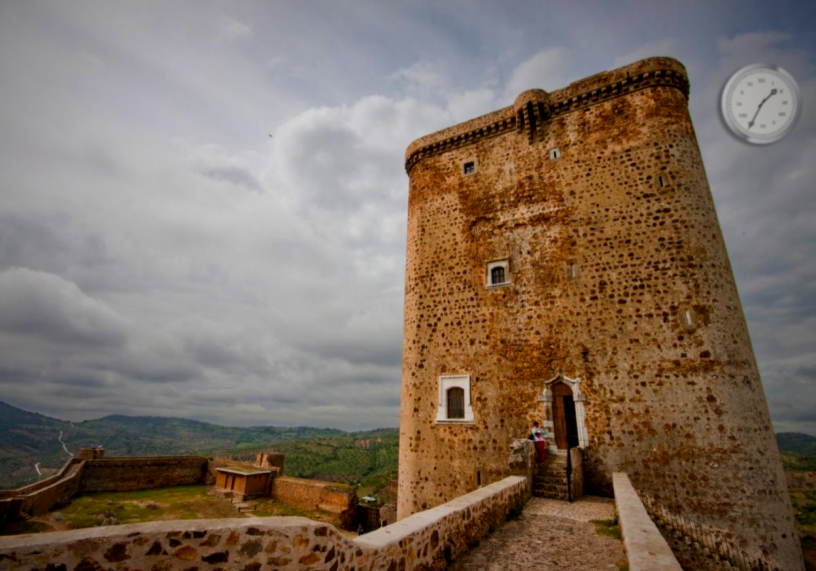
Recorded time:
1,35
